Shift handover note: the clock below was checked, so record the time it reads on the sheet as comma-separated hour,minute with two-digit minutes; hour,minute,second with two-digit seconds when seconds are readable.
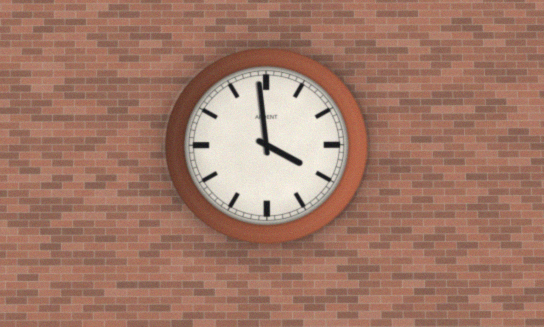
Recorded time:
3,59
